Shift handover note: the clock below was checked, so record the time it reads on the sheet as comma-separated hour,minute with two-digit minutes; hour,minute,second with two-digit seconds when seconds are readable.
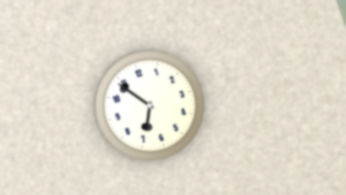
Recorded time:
6,54
